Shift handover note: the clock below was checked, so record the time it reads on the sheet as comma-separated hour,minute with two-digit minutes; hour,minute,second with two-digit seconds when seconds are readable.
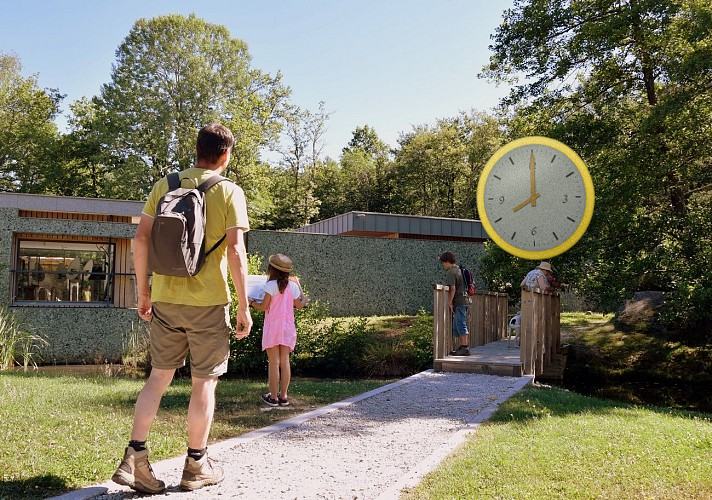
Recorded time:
8,00
